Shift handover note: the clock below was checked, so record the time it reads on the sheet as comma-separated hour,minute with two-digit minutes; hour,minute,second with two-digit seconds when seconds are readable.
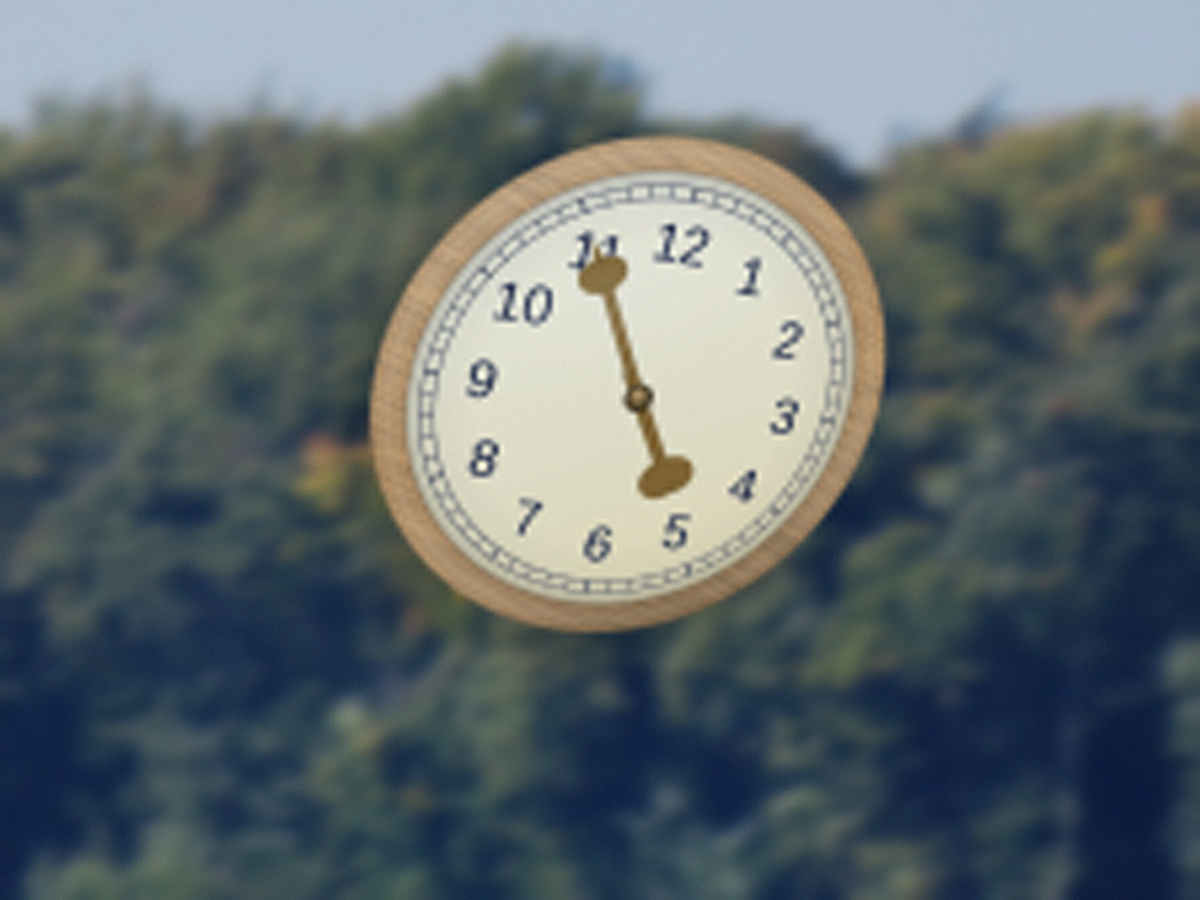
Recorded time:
4,55
